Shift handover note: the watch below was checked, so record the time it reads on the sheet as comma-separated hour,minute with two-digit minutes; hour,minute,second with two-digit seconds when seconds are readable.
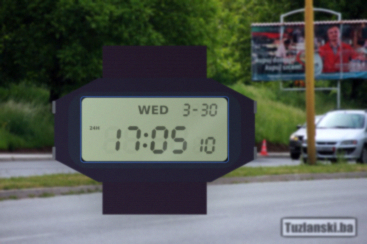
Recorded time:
17,05,10
